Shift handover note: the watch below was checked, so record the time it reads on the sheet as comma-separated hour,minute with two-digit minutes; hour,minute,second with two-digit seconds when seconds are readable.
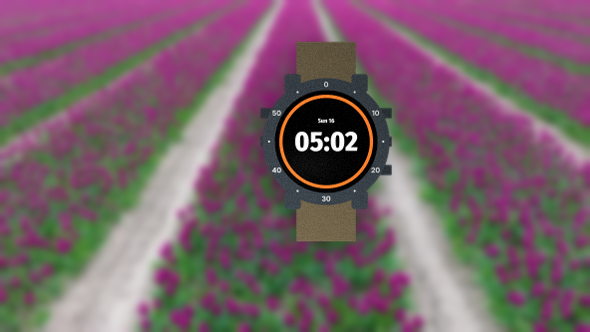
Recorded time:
5,02
